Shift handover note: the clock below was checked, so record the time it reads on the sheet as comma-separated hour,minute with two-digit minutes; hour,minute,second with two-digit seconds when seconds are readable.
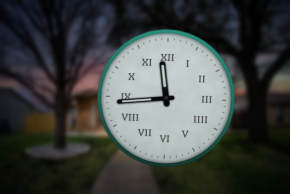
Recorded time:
11,44
